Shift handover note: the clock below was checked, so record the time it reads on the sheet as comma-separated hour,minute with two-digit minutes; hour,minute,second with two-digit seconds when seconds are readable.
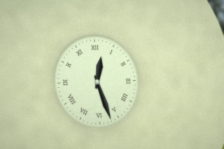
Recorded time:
12,27
